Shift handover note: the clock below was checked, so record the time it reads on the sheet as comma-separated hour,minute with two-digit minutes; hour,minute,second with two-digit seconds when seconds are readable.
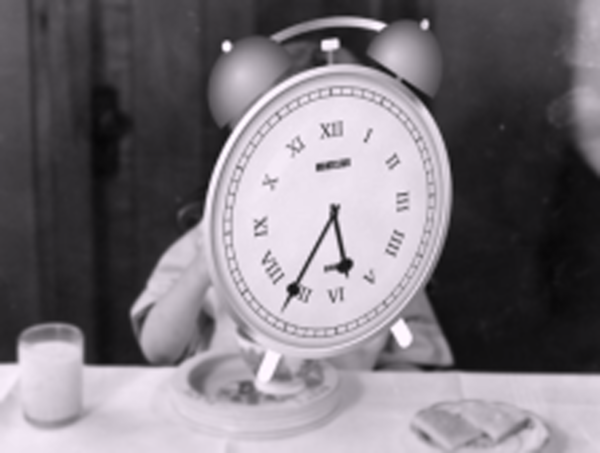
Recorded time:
5,36
